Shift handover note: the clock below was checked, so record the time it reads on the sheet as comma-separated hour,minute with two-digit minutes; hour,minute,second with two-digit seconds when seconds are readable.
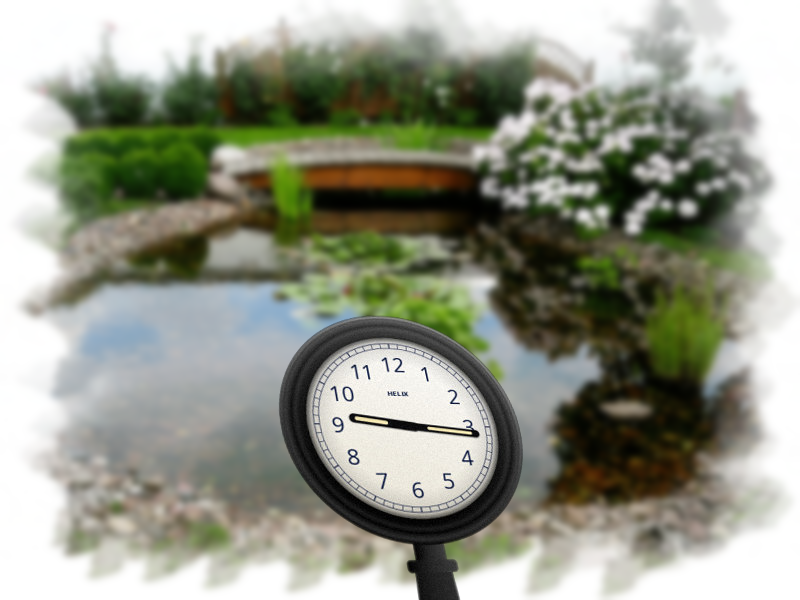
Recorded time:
9,16
